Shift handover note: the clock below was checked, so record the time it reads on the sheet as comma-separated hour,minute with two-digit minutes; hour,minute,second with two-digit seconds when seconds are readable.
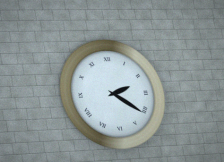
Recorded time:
2,21
